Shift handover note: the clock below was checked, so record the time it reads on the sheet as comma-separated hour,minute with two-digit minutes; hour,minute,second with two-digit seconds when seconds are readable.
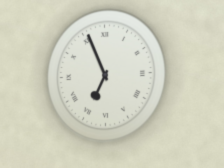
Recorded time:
6,56
